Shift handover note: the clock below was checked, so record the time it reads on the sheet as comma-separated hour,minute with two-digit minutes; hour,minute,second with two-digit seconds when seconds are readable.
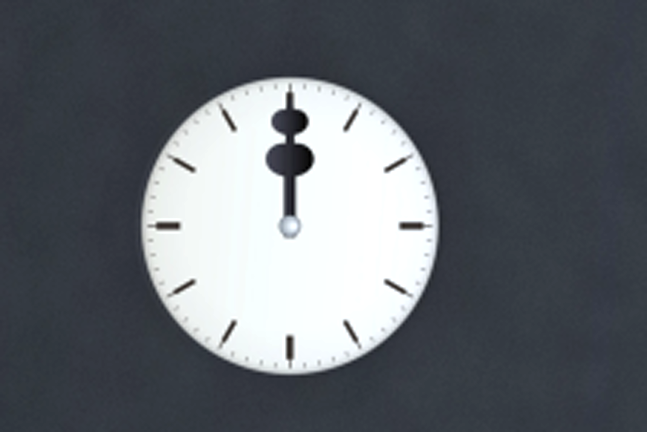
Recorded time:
12,00
